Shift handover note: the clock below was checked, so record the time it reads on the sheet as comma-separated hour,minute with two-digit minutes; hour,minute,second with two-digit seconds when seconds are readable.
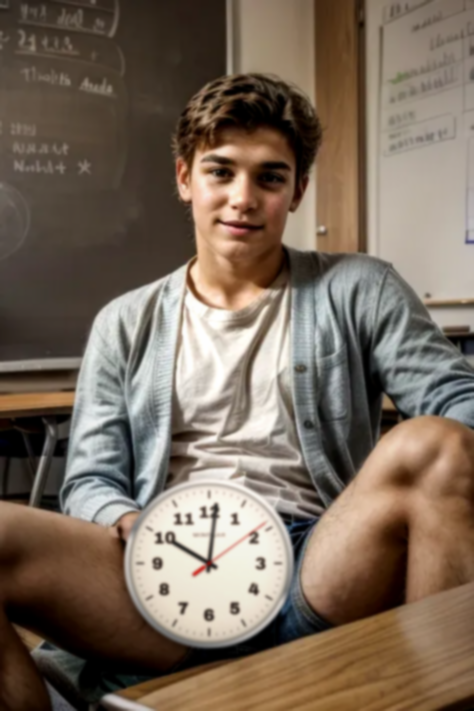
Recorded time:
10,01,09
